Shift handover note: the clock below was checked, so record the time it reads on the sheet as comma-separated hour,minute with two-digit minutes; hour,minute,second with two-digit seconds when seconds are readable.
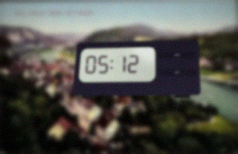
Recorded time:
5,12
